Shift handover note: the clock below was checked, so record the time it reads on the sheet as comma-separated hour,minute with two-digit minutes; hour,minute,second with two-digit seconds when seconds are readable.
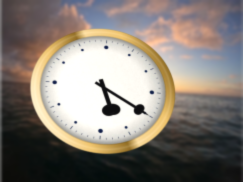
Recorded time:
5,20
